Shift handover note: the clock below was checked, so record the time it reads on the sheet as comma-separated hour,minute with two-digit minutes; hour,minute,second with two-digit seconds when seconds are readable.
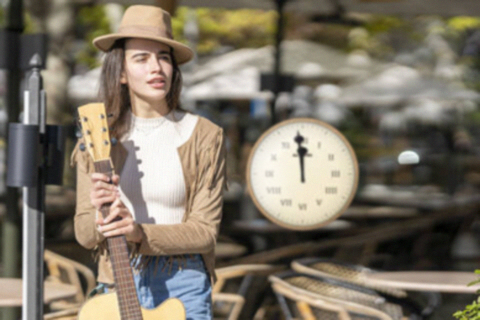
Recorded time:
11,59
